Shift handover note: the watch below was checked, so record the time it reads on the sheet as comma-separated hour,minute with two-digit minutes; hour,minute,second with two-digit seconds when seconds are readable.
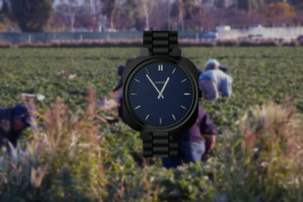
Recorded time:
12,54
